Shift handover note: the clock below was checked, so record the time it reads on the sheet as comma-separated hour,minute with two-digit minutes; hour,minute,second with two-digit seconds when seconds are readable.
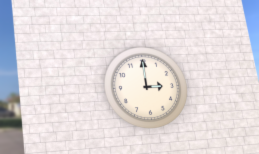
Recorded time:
3,00
